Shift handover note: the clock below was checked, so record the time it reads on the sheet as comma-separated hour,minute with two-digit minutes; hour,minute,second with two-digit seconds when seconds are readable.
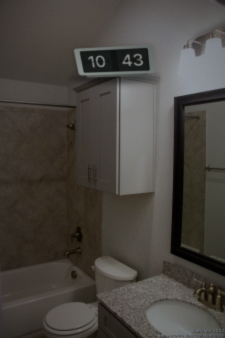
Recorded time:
10,43
